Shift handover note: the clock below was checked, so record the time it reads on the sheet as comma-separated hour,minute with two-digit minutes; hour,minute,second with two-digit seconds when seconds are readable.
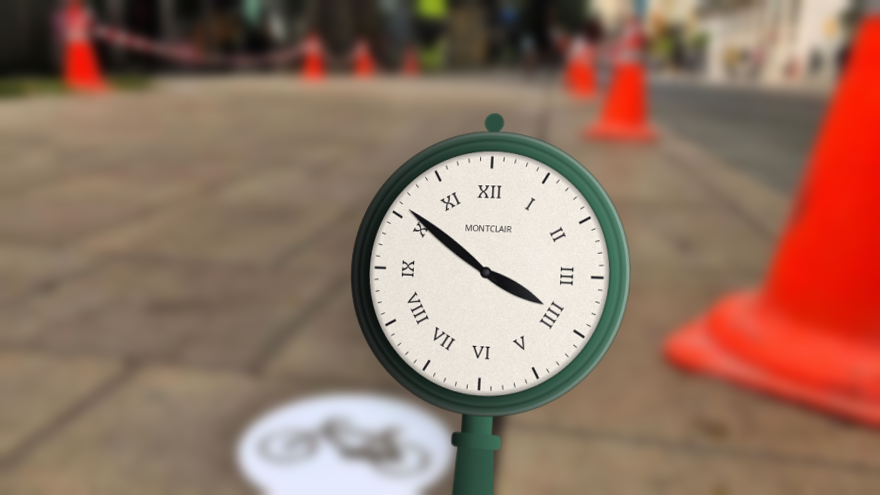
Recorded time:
3,51
